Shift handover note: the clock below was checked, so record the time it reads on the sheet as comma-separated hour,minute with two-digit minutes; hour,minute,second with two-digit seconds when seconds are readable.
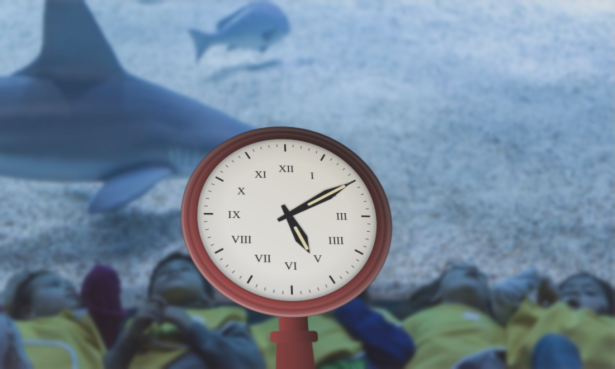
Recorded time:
5,10
